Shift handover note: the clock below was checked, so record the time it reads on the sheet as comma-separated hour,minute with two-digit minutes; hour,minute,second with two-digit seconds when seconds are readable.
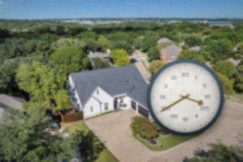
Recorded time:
3,40
